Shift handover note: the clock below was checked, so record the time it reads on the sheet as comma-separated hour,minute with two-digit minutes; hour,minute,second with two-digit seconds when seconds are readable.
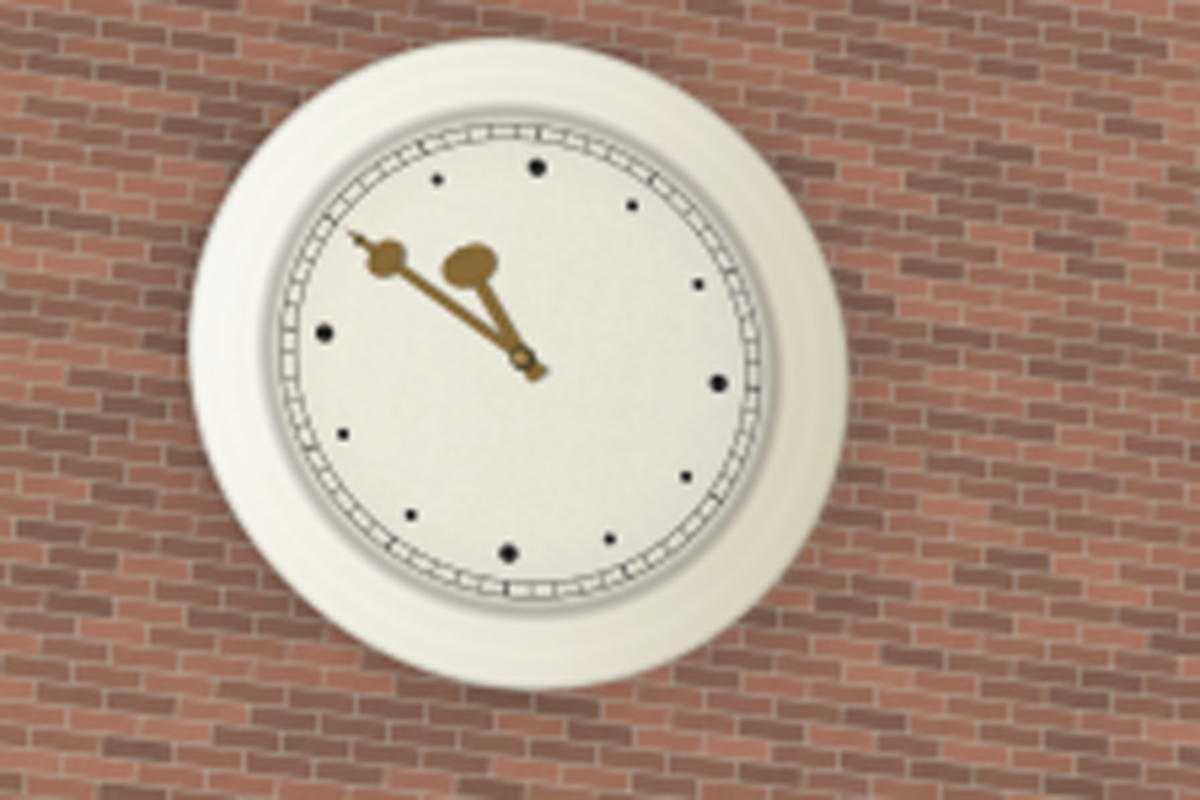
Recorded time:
10,50
